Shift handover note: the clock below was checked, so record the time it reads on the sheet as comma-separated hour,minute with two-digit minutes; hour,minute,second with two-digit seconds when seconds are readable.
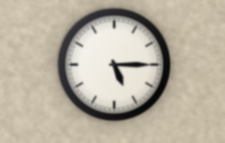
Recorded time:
5,15
